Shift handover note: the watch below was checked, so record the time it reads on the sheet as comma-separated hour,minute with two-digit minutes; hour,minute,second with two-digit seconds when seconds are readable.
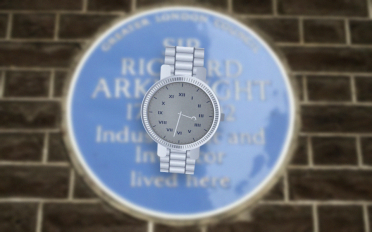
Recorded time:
3,32
